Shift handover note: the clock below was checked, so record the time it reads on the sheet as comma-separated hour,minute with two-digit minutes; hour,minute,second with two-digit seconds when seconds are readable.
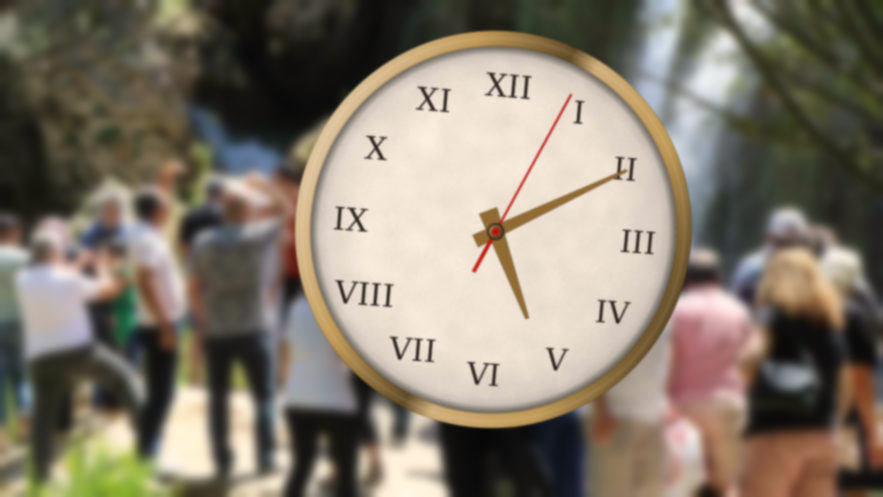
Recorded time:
5,10,04
